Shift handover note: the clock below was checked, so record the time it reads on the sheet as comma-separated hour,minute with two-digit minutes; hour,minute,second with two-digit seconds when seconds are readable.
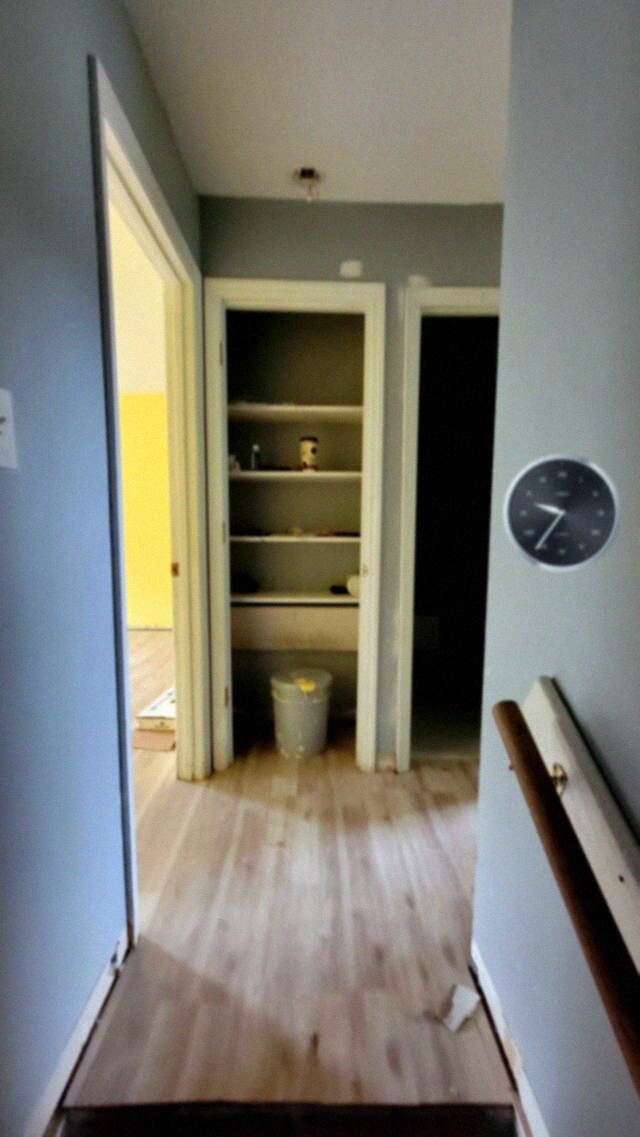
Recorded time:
9,36
